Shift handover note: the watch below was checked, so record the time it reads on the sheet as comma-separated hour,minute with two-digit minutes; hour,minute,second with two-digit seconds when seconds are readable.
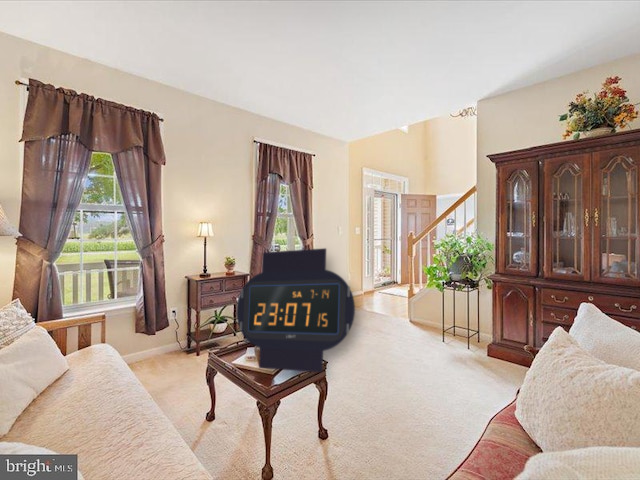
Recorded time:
23,07,15
